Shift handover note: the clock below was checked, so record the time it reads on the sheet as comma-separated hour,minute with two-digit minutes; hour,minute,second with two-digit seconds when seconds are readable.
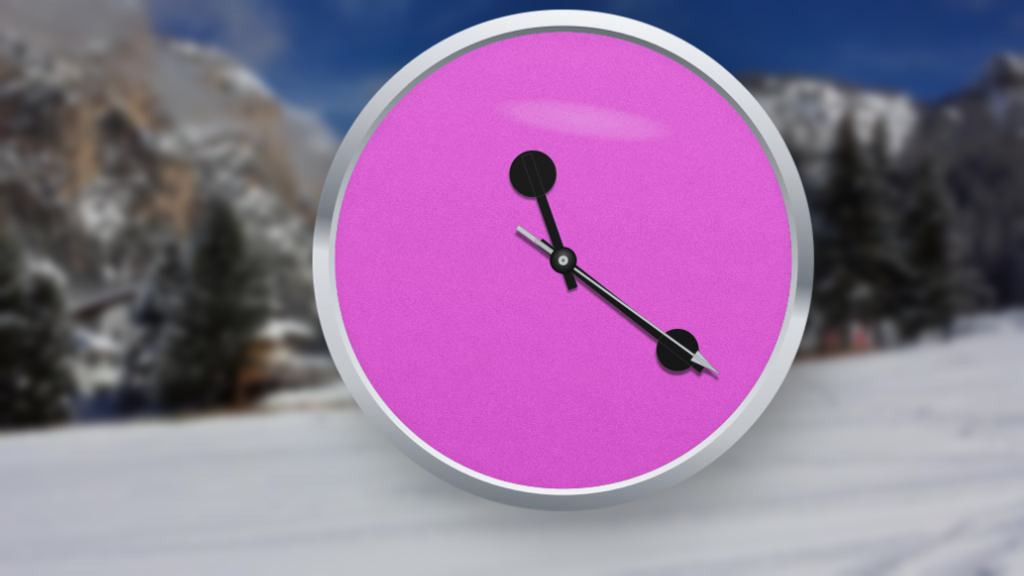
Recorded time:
11,21,21
